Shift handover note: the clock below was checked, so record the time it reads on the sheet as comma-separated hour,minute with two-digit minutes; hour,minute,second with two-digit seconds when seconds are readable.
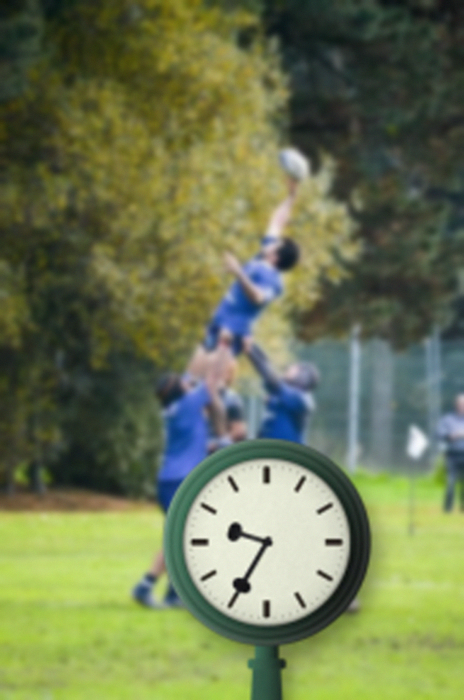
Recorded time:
9,35
